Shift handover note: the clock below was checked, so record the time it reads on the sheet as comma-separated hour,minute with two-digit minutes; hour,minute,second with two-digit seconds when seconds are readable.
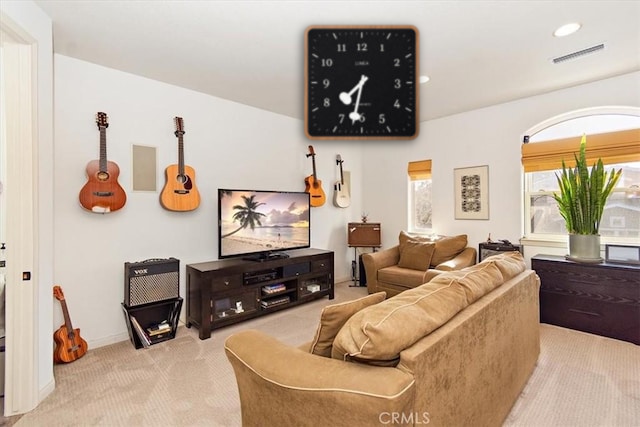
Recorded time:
7,32
